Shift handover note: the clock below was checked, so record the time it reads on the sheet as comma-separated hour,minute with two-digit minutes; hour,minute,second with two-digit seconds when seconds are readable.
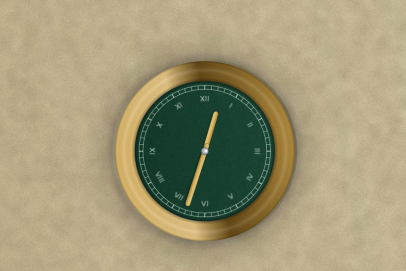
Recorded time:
12,33
